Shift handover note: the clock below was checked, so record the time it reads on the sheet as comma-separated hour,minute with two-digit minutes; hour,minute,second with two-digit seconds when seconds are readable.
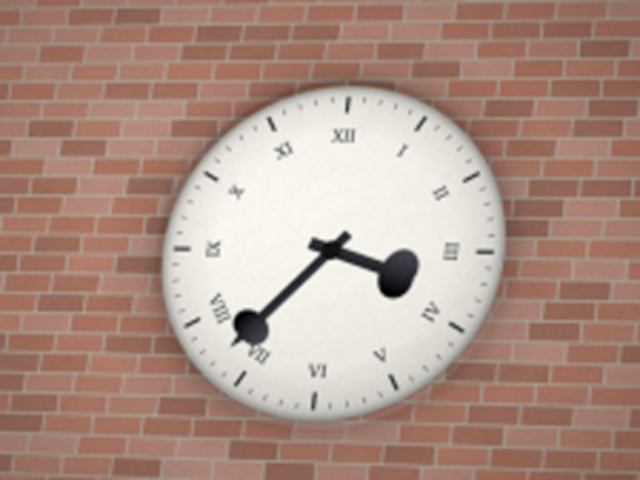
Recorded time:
3,37
